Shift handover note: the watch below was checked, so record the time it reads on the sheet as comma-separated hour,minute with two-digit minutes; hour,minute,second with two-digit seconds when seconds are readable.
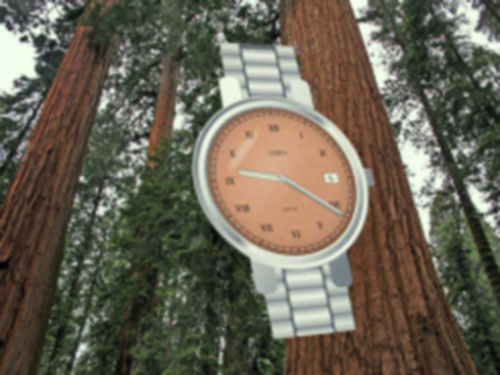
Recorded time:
9,21
